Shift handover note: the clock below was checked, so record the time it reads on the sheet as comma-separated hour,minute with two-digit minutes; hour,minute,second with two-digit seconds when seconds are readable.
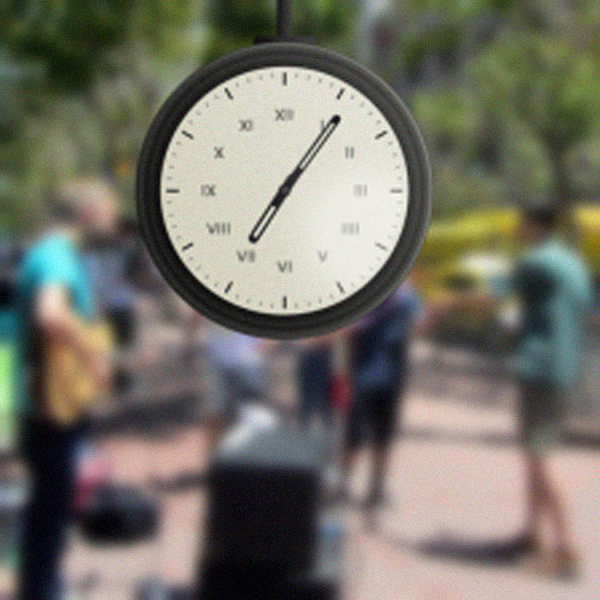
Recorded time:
7,06
